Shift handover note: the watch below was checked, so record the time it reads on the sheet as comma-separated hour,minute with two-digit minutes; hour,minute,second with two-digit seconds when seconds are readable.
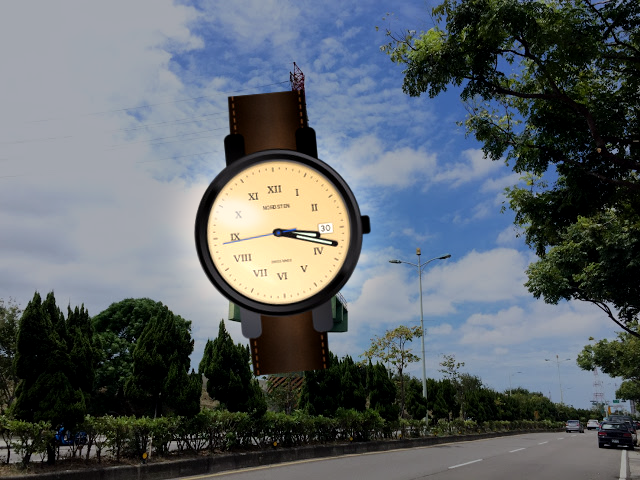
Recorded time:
3,17,44
